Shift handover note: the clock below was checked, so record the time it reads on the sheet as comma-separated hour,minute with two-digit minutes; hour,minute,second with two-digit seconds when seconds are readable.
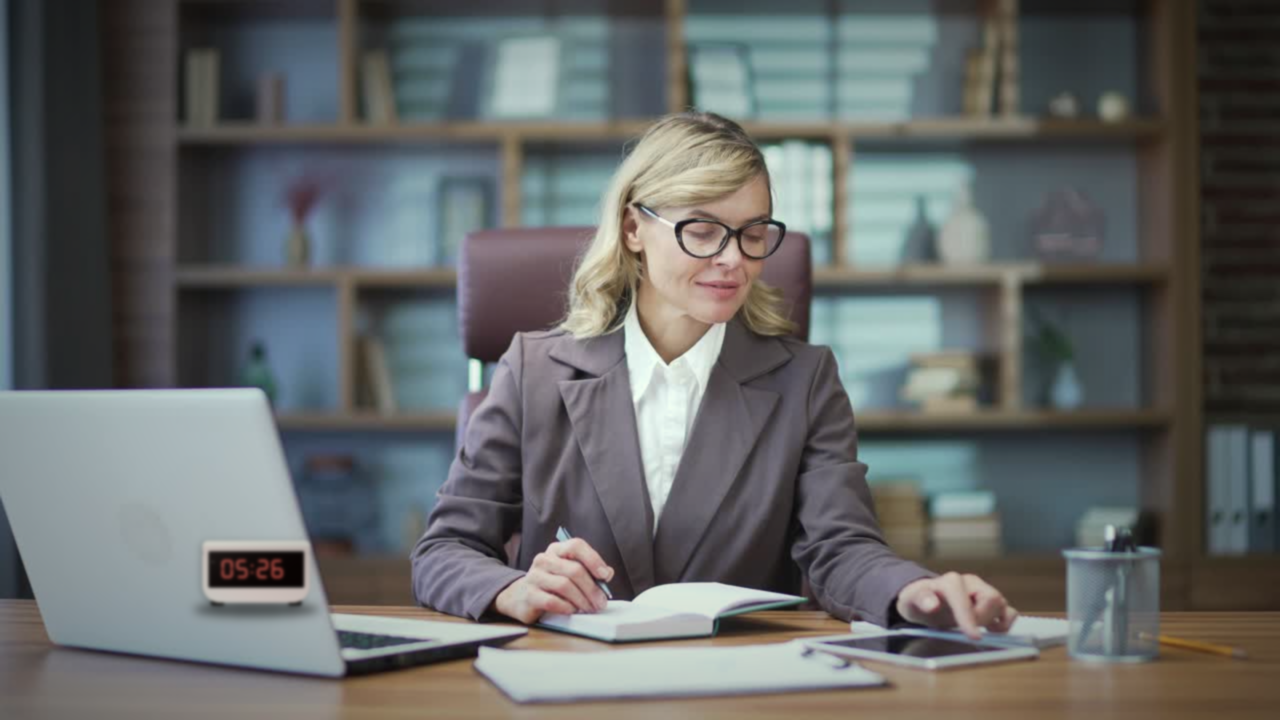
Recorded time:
5,26
